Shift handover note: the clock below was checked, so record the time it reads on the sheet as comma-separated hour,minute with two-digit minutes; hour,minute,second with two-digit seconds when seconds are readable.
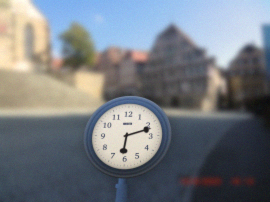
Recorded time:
6,12
